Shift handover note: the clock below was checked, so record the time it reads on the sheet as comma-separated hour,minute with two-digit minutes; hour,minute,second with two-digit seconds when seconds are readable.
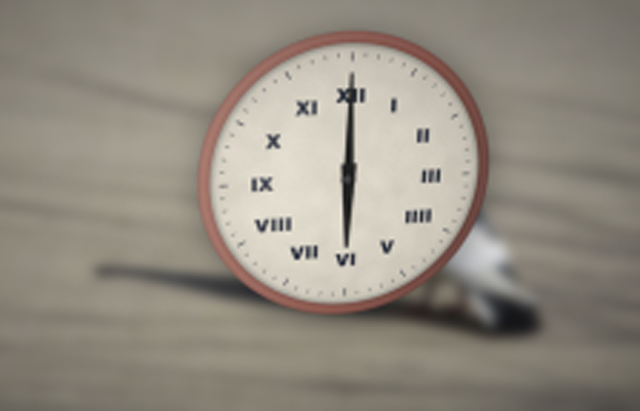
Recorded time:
6,00
